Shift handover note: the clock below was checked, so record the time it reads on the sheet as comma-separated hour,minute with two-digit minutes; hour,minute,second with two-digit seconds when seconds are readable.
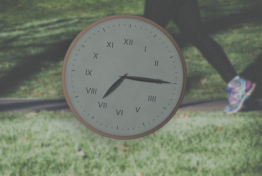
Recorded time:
7,15
